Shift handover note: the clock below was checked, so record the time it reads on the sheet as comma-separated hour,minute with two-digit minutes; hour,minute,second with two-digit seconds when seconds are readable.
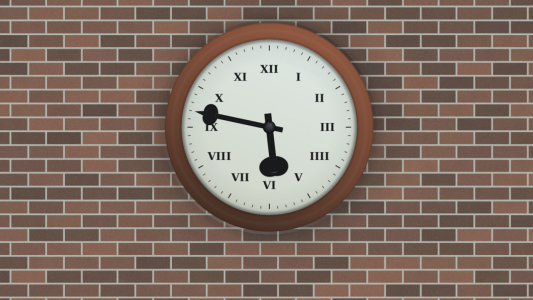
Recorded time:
5,47
